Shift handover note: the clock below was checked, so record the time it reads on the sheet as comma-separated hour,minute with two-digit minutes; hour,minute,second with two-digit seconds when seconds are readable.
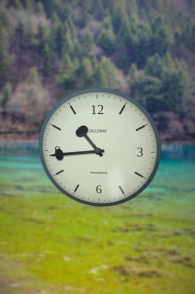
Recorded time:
10,44
